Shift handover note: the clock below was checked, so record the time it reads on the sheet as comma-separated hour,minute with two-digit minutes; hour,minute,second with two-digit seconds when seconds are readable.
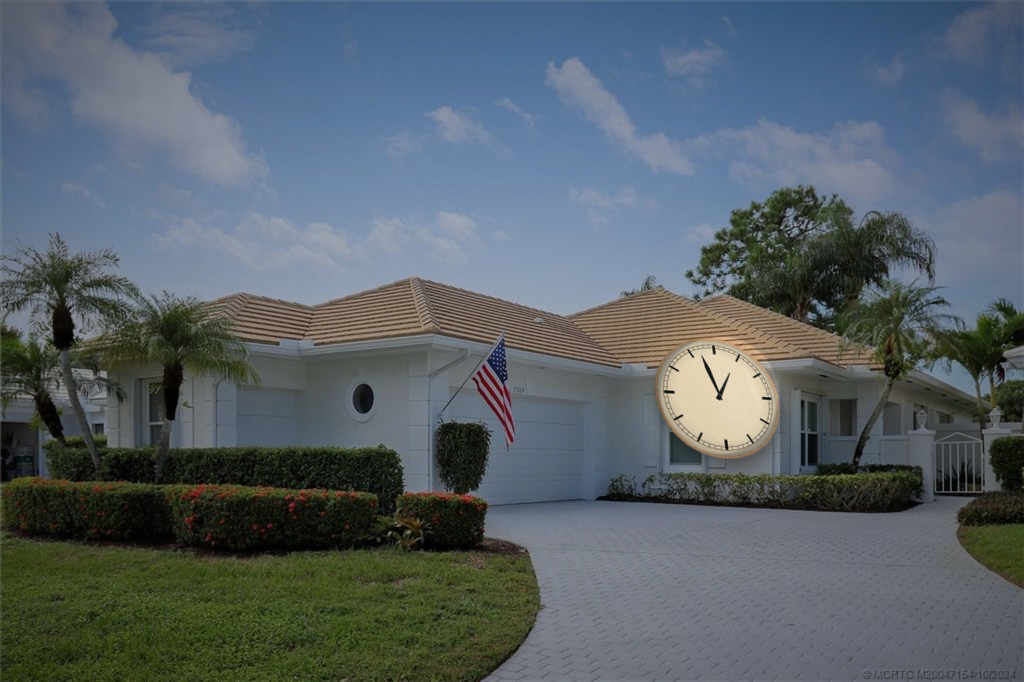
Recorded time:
12,57
